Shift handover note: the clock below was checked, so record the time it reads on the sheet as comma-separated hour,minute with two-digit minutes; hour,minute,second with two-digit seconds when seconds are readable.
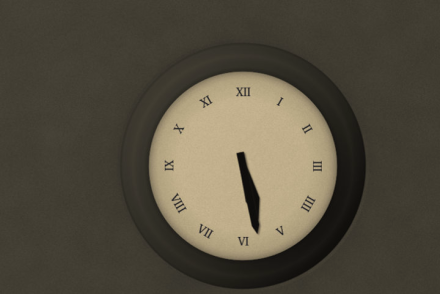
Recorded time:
5,28
